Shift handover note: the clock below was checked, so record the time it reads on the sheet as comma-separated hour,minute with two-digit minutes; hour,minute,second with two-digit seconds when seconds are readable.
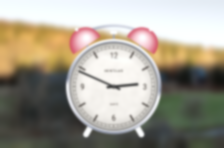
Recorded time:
2,49
